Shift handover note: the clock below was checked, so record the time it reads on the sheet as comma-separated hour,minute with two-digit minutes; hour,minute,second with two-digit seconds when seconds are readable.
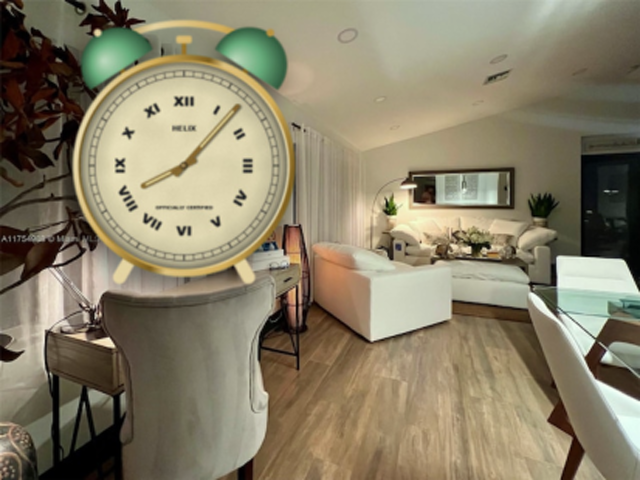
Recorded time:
8,07
